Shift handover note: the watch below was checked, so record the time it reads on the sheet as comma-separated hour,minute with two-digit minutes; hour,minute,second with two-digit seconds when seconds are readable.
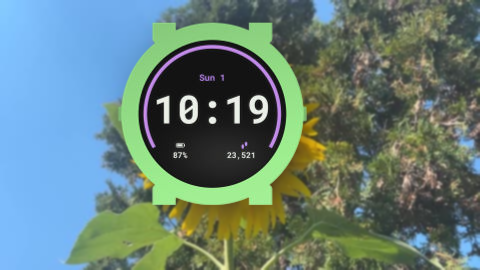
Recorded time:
10,19
